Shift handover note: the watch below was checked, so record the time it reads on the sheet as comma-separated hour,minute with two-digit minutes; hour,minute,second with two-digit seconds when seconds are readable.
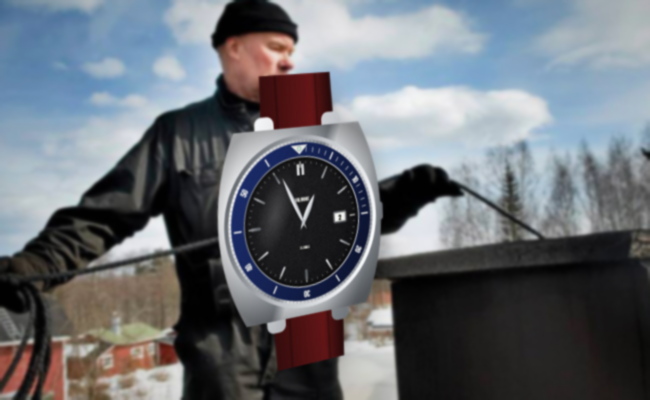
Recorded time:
12,56
